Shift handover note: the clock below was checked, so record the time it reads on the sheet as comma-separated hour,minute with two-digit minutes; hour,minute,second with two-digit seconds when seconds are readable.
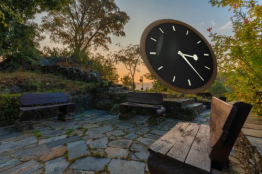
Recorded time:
3,25
